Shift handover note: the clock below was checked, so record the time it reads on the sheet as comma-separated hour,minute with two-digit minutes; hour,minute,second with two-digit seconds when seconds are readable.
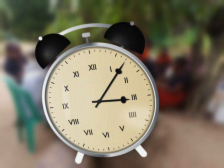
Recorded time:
3,07
